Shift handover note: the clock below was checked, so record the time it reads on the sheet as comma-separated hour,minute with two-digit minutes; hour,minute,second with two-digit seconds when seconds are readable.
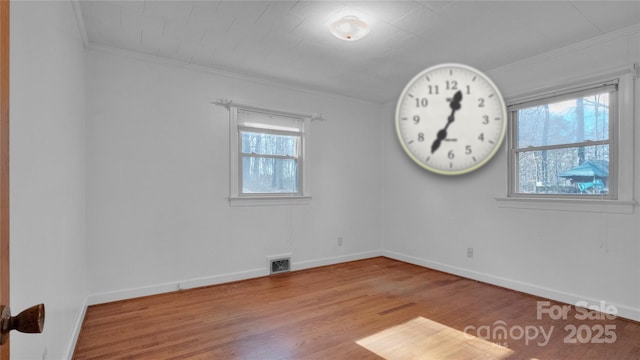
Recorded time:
12,35
